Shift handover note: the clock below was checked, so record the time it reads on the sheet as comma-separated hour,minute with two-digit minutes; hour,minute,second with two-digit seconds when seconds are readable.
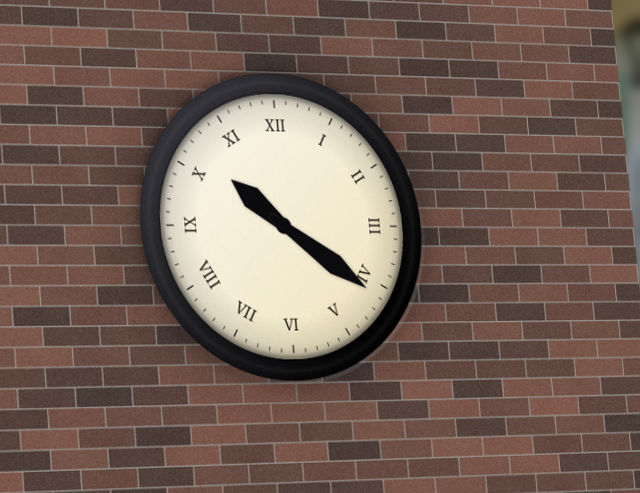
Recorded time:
10,21
